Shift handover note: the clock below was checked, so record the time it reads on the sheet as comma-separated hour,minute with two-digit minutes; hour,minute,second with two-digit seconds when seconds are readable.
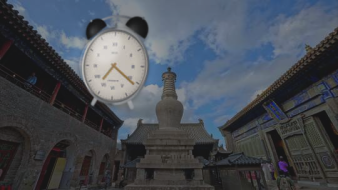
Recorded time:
7,21
